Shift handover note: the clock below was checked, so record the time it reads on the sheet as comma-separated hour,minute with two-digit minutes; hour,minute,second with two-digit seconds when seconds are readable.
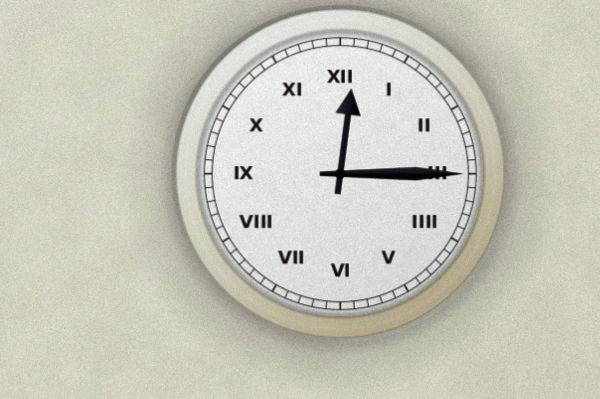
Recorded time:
12,15
